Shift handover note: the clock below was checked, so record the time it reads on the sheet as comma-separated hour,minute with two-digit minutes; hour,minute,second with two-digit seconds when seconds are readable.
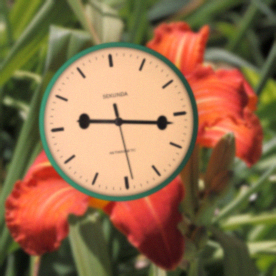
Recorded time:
9,16,29
